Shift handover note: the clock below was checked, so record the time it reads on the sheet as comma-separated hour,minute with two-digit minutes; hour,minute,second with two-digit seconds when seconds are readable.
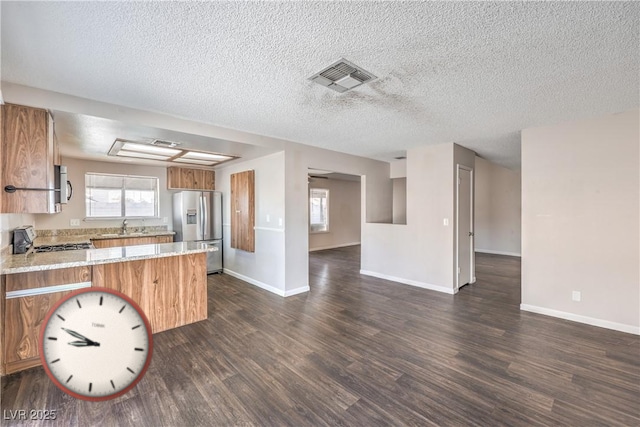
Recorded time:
8,48
